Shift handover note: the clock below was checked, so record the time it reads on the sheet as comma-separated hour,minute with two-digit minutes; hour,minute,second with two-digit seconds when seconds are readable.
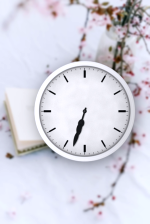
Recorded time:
6,33
